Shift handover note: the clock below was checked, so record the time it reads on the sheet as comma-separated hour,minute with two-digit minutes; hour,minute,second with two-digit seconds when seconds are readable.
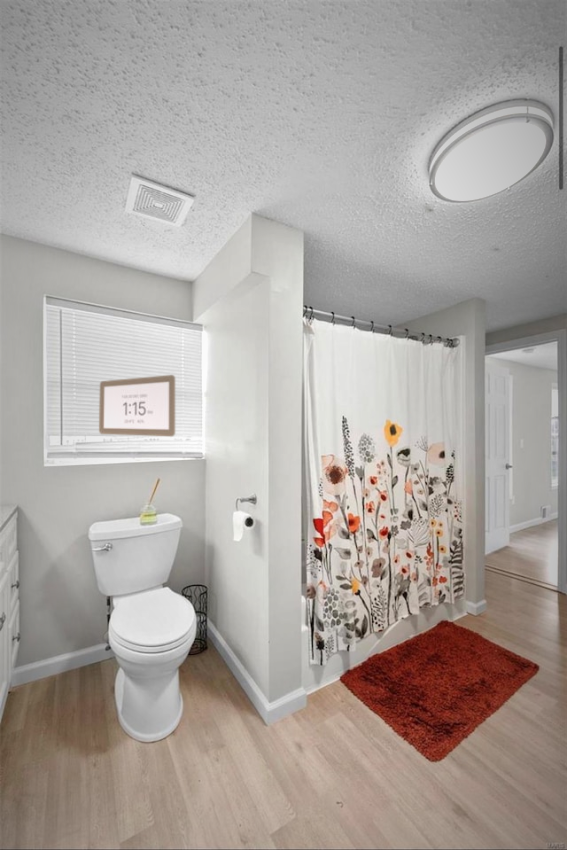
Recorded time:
1,15
